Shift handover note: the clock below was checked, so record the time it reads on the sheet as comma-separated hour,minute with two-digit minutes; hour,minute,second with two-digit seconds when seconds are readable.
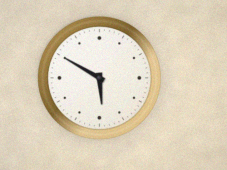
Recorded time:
5,50
